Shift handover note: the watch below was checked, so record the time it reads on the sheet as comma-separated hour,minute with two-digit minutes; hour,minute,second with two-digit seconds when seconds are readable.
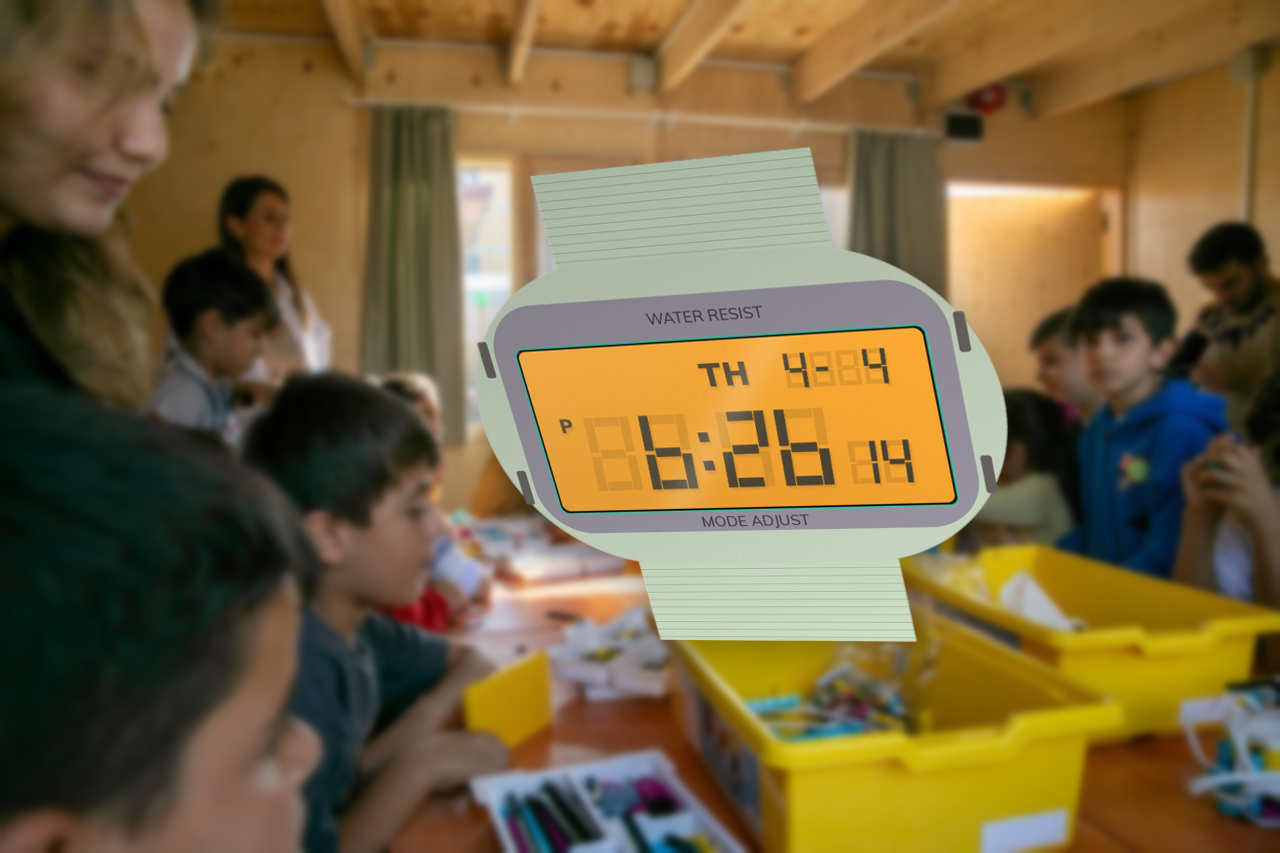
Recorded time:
6,26,14
